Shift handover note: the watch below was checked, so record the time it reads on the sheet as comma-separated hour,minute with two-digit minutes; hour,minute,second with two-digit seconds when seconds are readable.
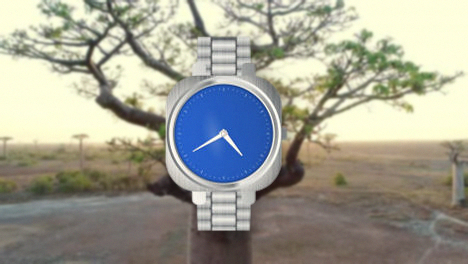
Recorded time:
4,40
